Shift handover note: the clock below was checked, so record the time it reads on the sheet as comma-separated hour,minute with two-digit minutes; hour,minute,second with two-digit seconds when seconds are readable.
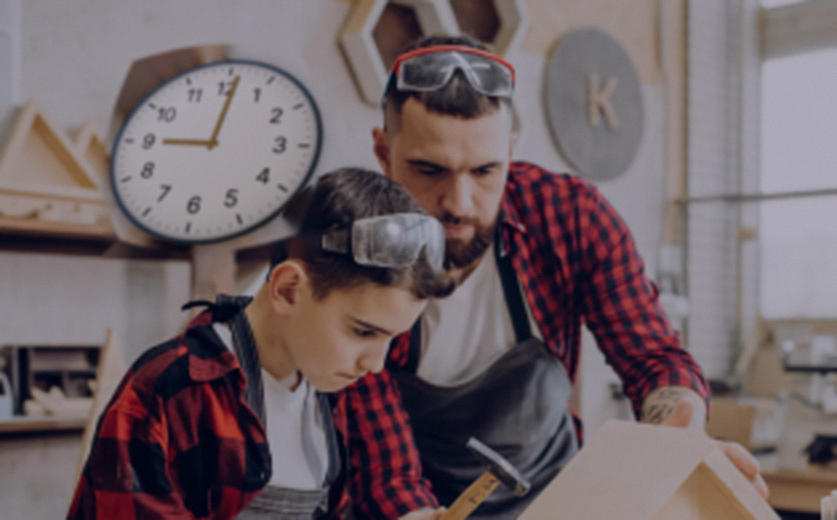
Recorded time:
9,01
